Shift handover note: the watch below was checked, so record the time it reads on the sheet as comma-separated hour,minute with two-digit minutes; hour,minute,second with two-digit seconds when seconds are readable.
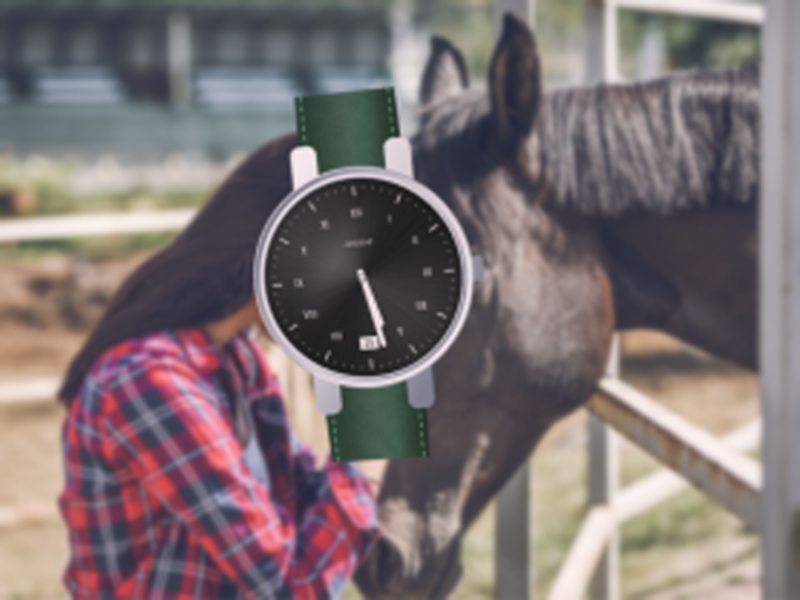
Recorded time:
5,28
